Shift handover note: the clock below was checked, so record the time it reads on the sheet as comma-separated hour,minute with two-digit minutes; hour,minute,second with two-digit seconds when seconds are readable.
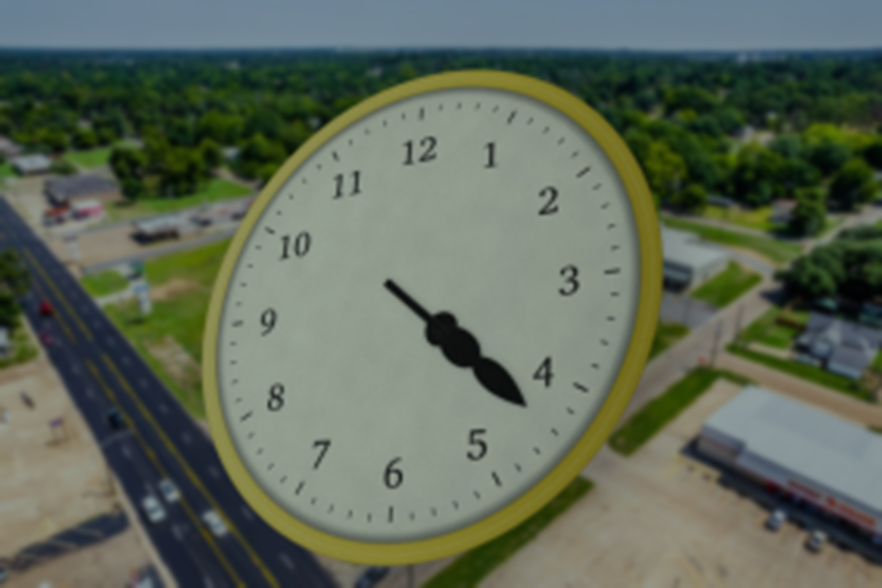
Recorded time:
4,22
